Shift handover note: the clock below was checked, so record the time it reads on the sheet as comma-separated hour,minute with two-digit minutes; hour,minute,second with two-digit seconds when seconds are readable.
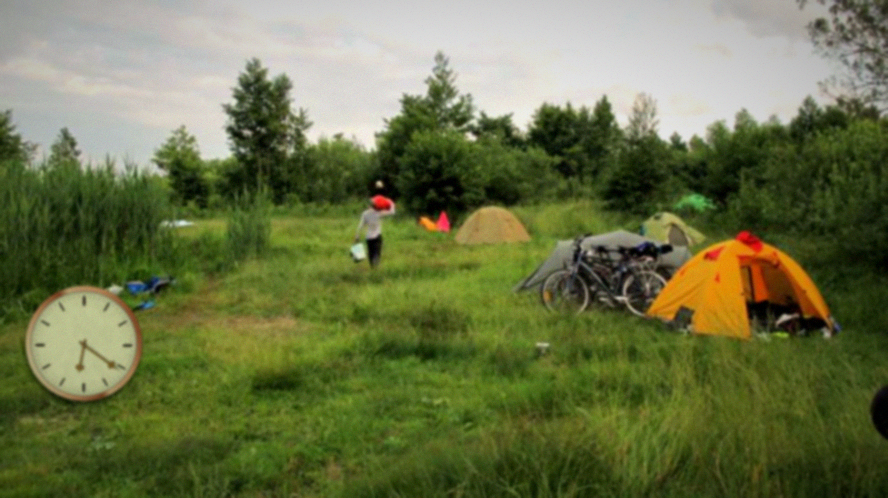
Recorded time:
6,21
